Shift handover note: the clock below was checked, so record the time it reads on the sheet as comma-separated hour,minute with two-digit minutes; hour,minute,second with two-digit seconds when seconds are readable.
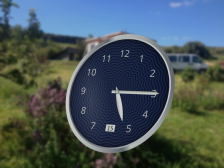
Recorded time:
5,15
